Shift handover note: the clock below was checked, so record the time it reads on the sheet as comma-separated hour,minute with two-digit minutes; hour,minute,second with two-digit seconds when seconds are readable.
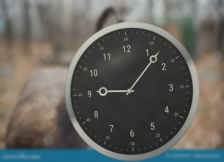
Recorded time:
9,07
